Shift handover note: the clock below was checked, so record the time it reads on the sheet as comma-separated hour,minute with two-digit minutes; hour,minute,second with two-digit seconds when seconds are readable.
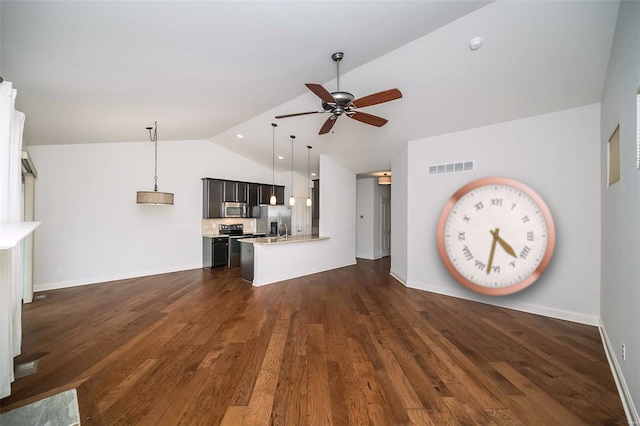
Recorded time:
4,32
